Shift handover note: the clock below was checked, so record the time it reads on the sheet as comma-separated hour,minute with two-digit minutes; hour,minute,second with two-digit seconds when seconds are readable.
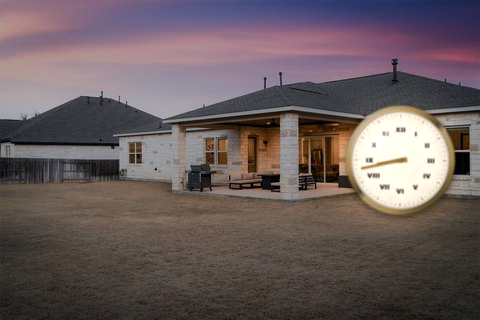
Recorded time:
8,43
